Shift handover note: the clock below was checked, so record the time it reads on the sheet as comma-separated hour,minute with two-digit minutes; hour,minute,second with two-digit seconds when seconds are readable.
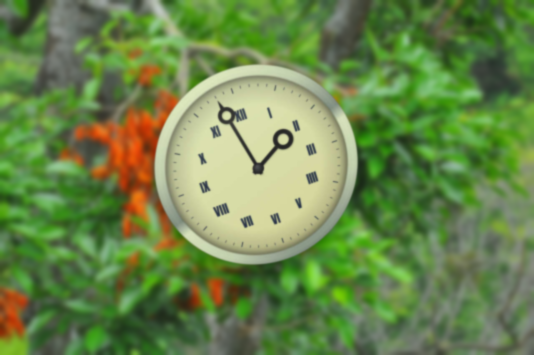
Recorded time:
1,58
